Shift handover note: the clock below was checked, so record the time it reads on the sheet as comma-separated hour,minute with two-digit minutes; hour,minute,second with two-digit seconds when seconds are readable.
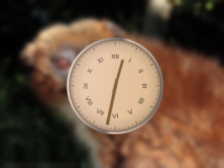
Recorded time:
12,32
